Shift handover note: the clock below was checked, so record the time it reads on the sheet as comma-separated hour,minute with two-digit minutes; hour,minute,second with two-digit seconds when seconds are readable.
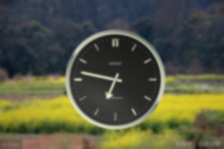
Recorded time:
6,47
